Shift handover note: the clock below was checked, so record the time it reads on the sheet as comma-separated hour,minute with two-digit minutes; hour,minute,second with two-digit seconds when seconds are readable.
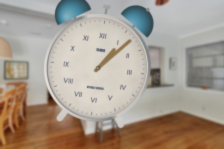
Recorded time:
1,07
